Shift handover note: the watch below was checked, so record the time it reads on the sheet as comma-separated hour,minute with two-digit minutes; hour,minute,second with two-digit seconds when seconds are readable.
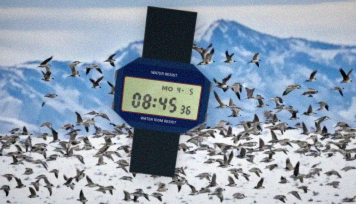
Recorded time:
8,45,36
